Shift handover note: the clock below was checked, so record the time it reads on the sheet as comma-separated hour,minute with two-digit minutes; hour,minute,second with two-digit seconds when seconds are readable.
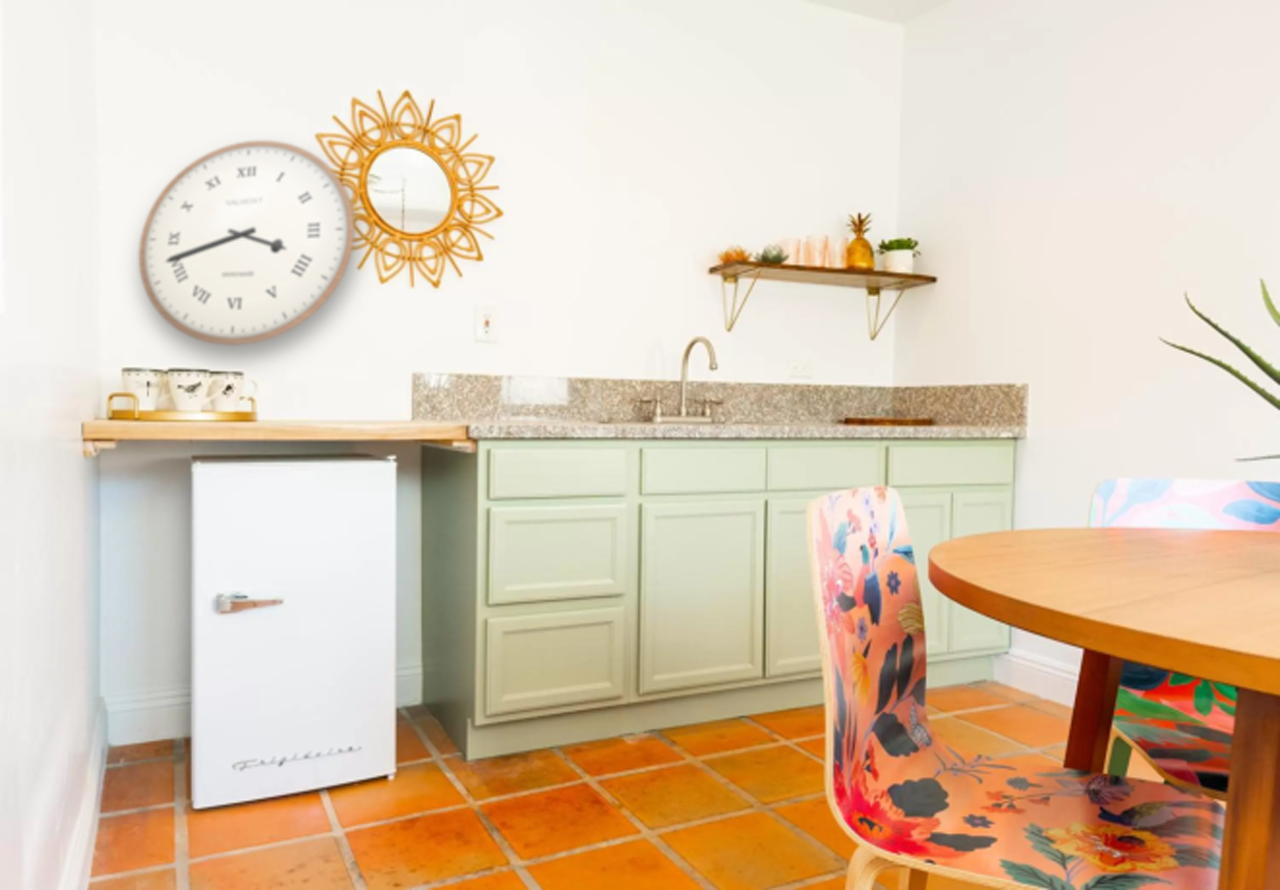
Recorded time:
3,42
